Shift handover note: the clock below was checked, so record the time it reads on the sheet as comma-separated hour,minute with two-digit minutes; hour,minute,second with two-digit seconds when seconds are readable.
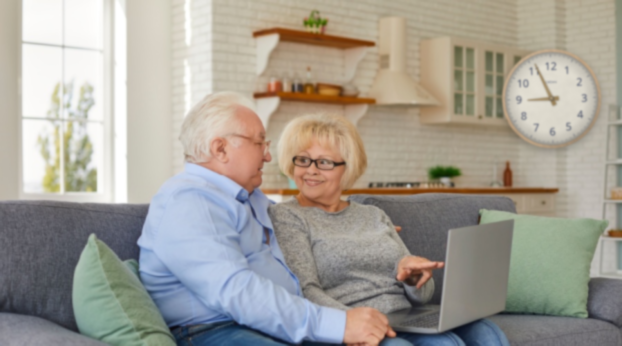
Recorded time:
8,56
